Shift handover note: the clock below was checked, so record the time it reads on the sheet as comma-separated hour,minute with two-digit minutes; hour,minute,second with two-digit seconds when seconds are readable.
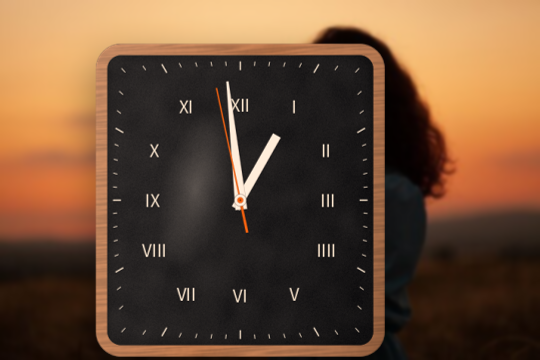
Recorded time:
12,58,58
